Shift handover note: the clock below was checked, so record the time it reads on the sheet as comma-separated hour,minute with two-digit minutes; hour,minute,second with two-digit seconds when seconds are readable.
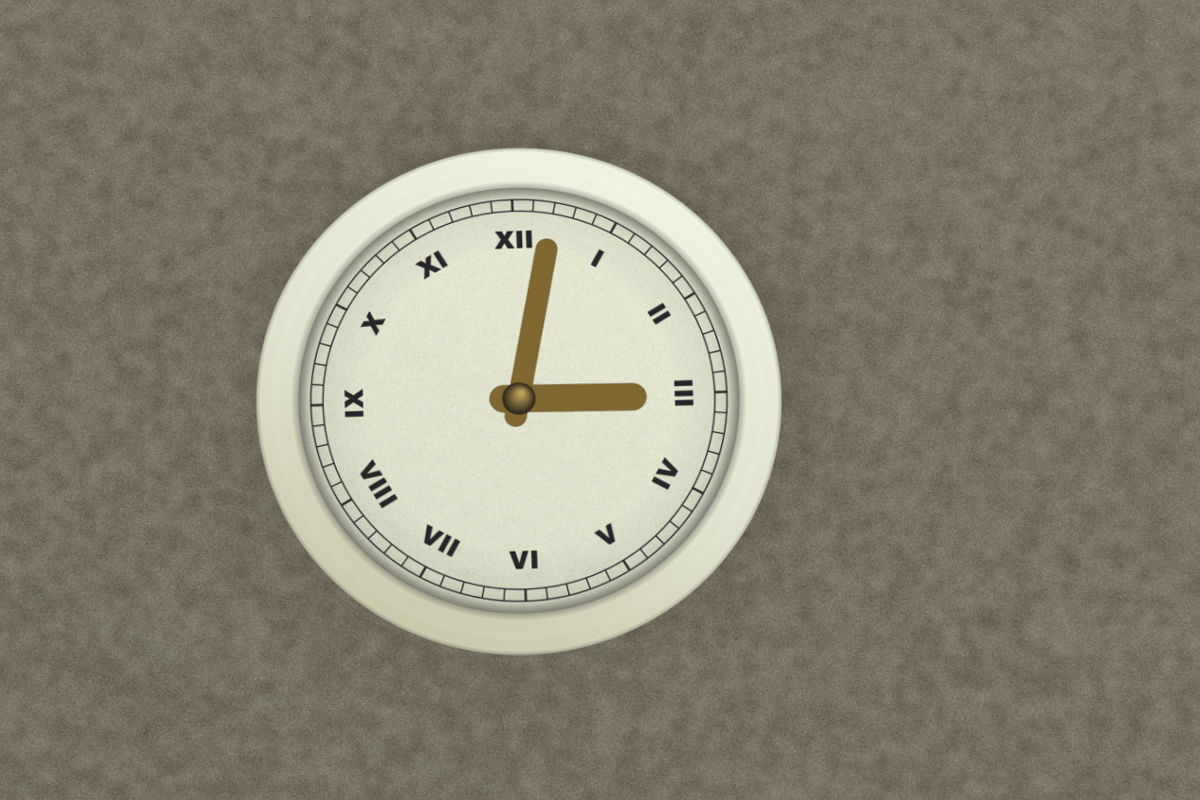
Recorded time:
3,02
